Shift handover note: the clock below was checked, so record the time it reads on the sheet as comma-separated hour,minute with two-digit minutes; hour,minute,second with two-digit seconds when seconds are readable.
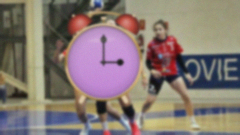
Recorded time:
3,00
